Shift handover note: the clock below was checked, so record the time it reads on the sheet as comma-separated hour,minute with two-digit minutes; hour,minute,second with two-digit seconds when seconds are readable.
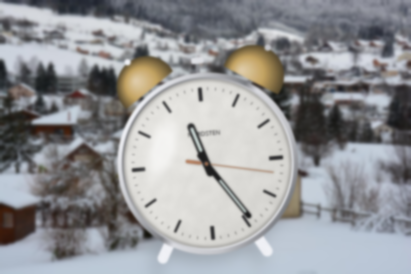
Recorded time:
11,24,17
